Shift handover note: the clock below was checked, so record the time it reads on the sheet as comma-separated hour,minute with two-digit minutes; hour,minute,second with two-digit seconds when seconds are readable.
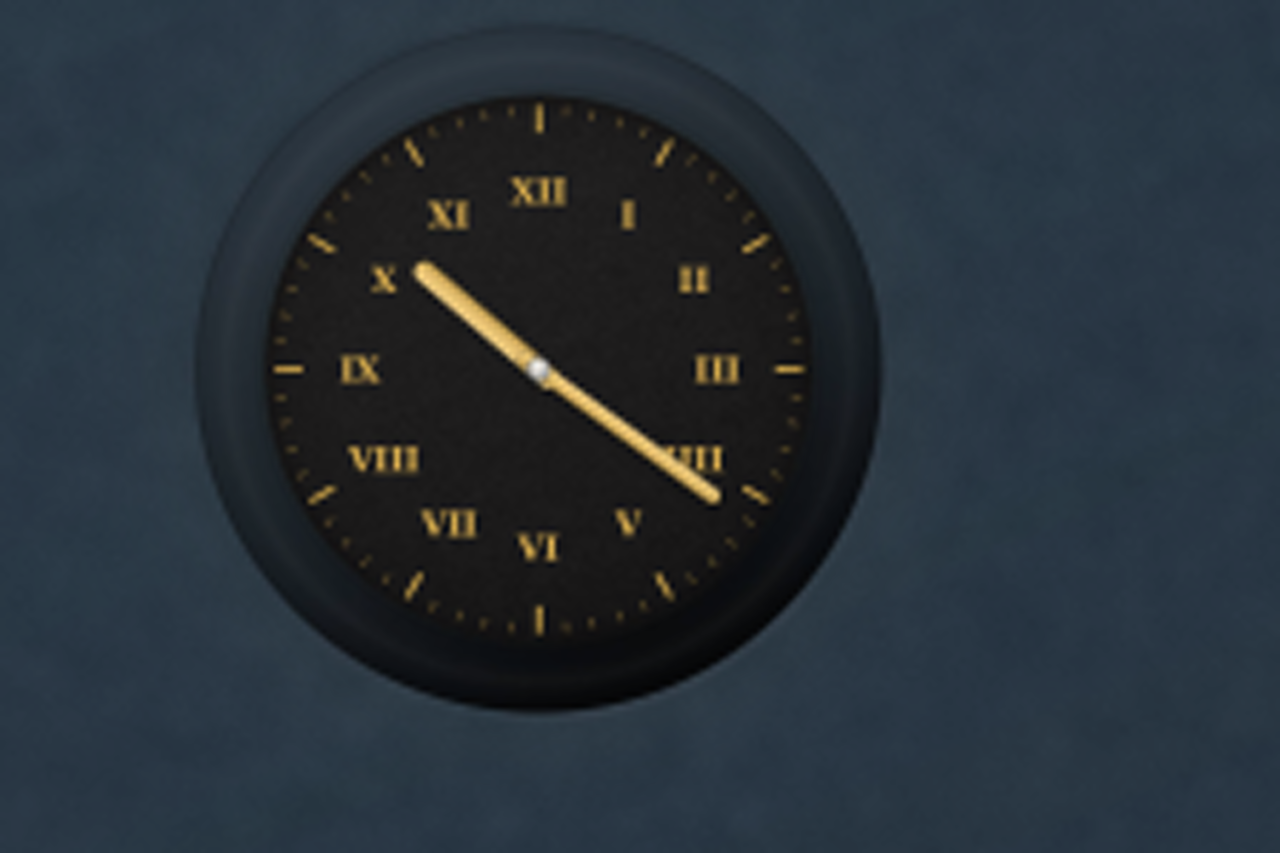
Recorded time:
10,21
